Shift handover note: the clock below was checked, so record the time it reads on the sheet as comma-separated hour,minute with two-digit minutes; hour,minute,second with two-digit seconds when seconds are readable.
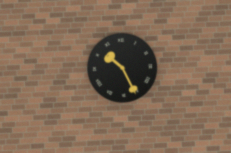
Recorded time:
10,26
